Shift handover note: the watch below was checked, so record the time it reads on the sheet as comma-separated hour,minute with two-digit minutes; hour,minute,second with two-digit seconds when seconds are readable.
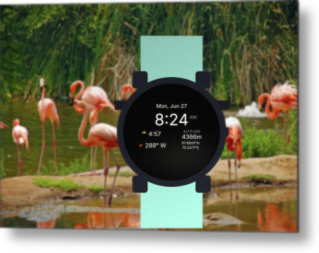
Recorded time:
8,24
